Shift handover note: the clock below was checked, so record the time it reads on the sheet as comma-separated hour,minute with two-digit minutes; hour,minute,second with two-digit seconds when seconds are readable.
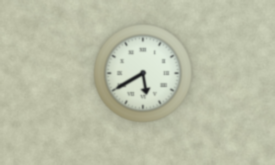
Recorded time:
5,40
